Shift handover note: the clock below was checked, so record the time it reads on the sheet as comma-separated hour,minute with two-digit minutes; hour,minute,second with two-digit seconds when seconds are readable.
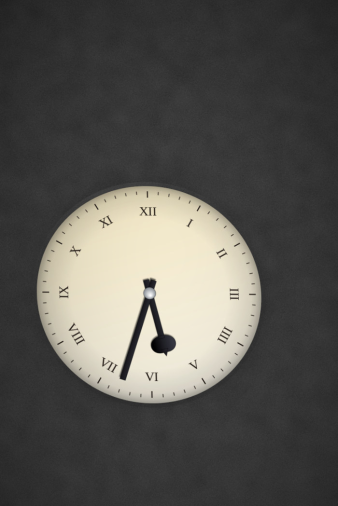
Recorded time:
5,33
